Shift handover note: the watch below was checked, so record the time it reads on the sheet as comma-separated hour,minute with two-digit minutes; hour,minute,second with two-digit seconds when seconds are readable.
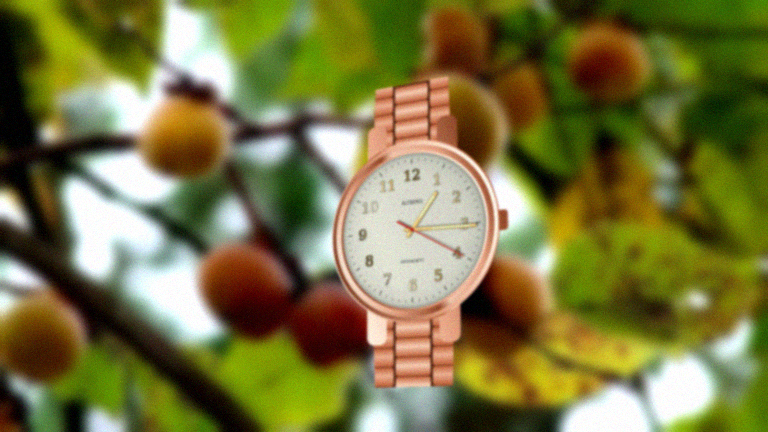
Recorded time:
1,15,20
